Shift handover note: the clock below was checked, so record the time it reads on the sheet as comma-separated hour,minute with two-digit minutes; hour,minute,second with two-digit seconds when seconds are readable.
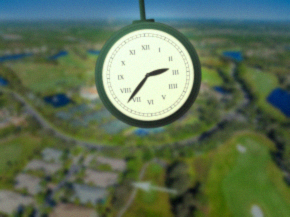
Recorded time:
2,37
